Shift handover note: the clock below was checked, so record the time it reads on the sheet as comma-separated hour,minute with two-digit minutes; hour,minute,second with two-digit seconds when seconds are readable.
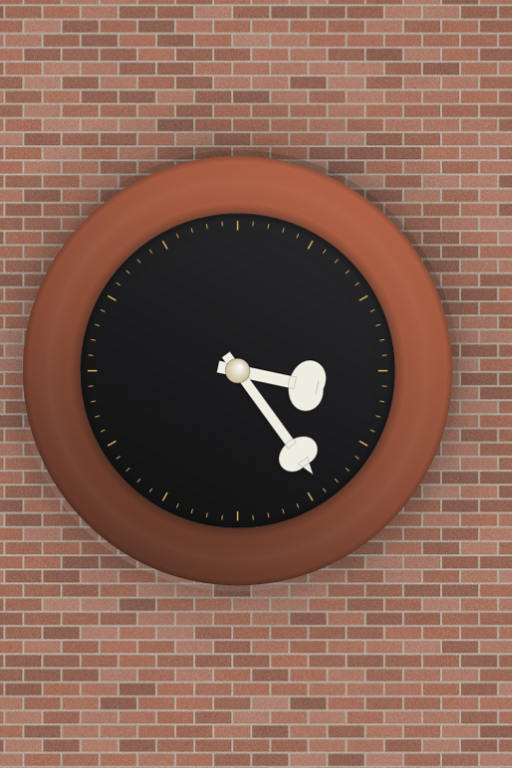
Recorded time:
3,24
